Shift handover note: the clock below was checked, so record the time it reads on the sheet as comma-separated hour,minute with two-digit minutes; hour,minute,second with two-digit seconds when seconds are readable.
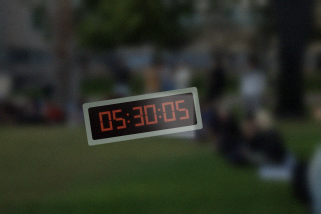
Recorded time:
5,30,05
